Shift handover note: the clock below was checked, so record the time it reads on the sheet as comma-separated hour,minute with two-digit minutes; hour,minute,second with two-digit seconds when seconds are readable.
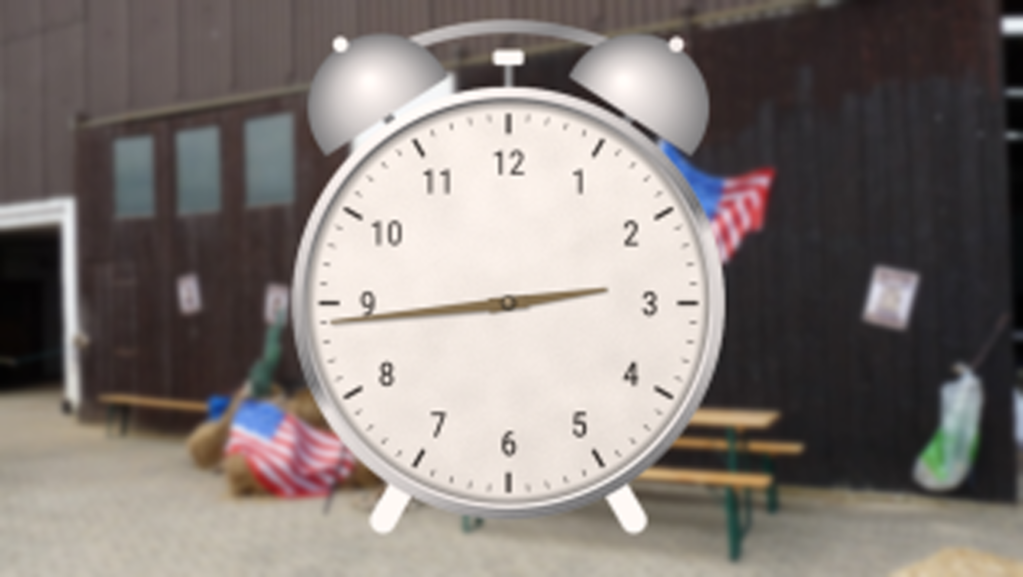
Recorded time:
2,44
